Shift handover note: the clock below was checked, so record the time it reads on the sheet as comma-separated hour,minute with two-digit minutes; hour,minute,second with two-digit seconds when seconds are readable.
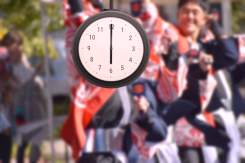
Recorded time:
6,00
